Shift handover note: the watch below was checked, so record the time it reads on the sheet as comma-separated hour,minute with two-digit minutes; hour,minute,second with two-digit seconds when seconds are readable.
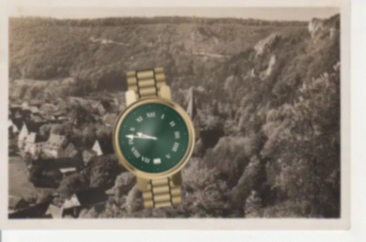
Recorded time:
9,47
